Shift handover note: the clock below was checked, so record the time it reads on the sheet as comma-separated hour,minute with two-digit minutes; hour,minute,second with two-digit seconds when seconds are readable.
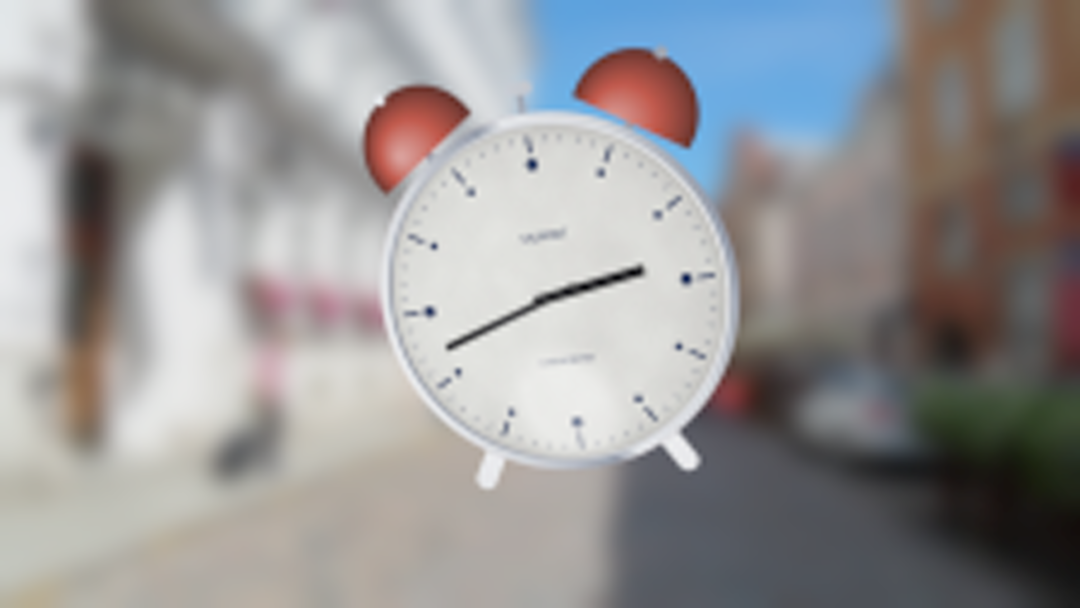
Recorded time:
2,42
